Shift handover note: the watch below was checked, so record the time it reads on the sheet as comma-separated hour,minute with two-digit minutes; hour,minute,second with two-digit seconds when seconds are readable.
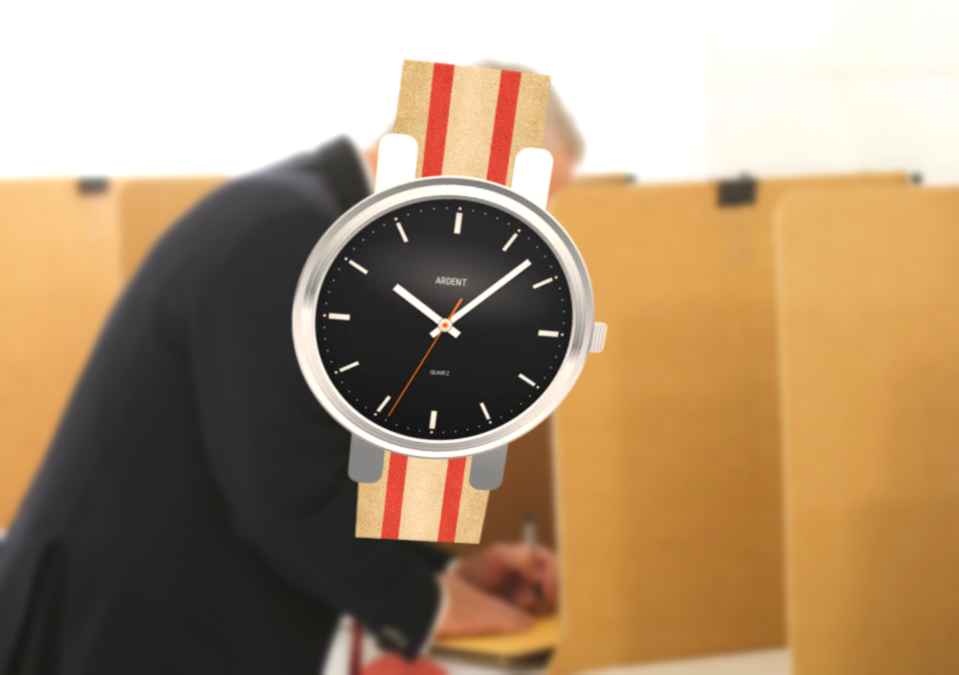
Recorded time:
10,07,34
